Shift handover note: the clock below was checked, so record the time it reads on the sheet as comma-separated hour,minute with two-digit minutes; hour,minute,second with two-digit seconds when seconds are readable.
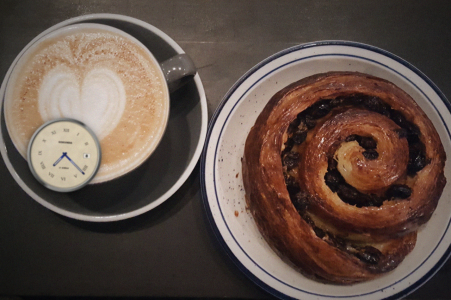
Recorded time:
7,22
